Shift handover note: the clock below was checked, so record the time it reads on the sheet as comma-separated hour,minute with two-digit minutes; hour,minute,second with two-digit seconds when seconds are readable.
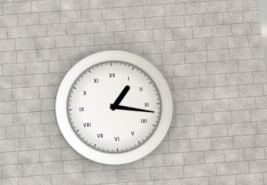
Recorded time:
1,17
